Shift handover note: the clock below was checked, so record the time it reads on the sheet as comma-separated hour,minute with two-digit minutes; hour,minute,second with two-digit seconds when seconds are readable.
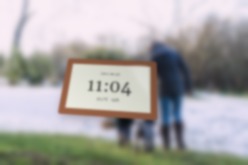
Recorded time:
11,04
